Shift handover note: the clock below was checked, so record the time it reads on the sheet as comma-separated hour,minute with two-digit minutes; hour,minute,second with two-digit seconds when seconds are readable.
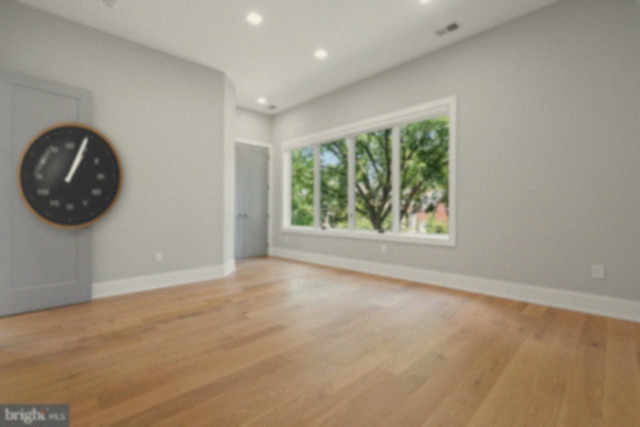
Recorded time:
1,04
